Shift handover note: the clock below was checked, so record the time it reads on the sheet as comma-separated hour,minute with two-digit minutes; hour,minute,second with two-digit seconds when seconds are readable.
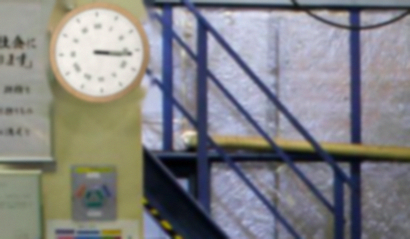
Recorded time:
3,16
